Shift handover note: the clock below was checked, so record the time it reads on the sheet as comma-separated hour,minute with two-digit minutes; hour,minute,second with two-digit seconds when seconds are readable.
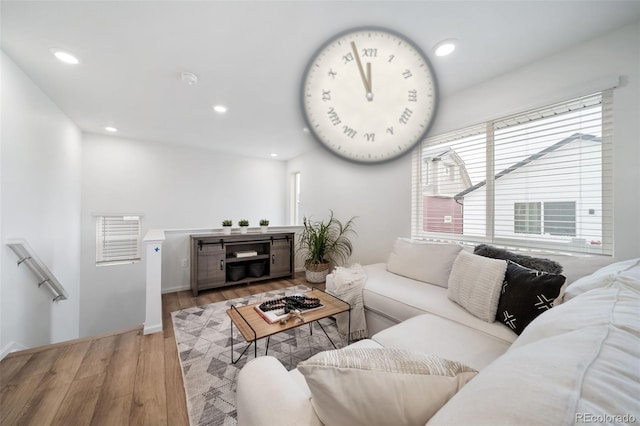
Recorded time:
11,57
